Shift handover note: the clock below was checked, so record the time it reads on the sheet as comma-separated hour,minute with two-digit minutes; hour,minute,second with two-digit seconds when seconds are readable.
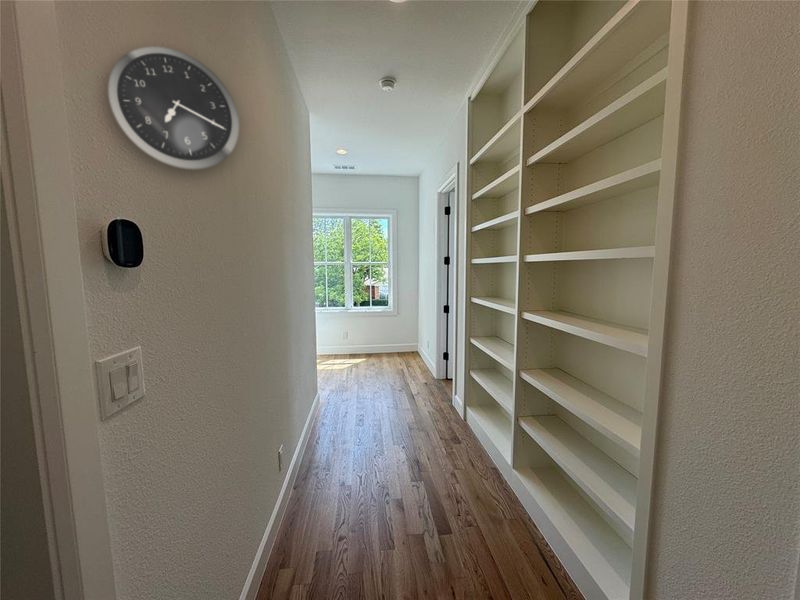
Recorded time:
7,20
